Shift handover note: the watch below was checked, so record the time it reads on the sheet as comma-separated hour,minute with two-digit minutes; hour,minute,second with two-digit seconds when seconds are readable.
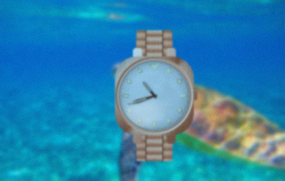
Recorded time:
10,42
